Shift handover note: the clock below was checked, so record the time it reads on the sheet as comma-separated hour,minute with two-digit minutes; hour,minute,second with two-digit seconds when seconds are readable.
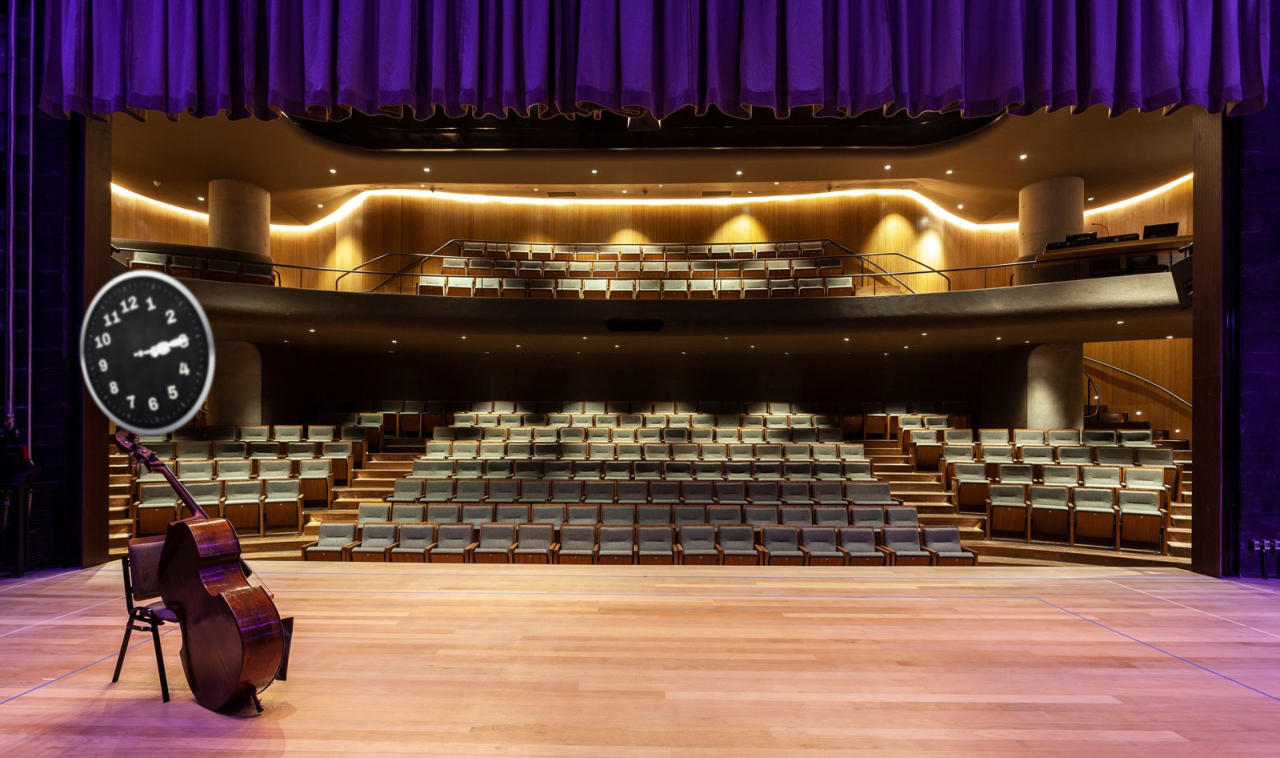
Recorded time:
3,15
